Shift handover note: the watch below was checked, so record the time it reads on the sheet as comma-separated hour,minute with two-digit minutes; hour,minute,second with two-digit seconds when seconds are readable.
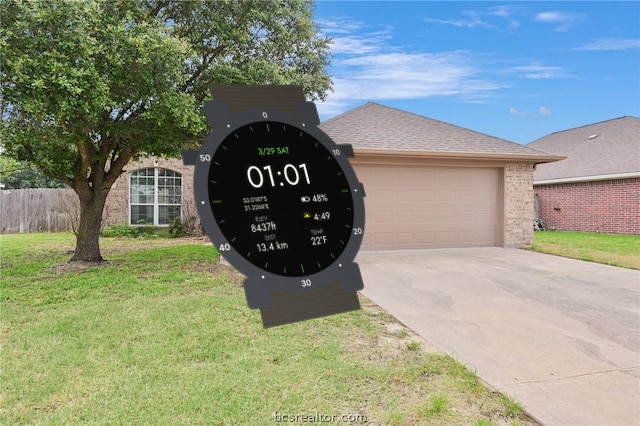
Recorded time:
1,01
